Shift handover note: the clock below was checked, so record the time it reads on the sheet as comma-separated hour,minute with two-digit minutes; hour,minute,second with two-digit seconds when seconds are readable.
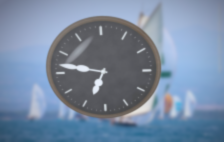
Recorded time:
6,47
